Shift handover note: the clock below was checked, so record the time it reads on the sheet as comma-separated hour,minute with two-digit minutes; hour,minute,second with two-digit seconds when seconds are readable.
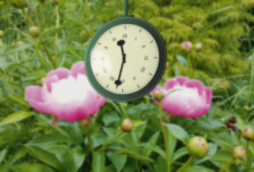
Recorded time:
11,32
